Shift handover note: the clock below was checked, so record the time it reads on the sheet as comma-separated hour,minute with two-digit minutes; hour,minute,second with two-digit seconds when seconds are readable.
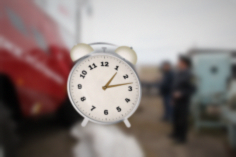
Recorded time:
1,13
